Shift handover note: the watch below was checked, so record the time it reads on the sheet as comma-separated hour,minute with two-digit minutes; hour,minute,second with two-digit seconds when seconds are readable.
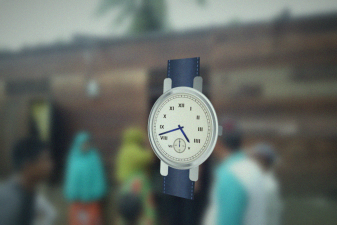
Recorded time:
4,42
